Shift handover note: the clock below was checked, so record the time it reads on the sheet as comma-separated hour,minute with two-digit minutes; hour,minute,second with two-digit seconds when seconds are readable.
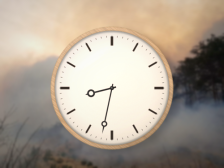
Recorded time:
8,32
